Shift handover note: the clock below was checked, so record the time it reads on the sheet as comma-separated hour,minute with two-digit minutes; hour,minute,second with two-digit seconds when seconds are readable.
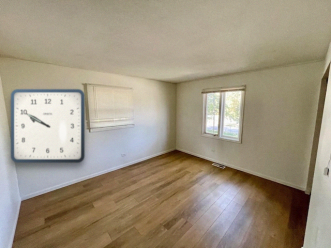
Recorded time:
9,50
